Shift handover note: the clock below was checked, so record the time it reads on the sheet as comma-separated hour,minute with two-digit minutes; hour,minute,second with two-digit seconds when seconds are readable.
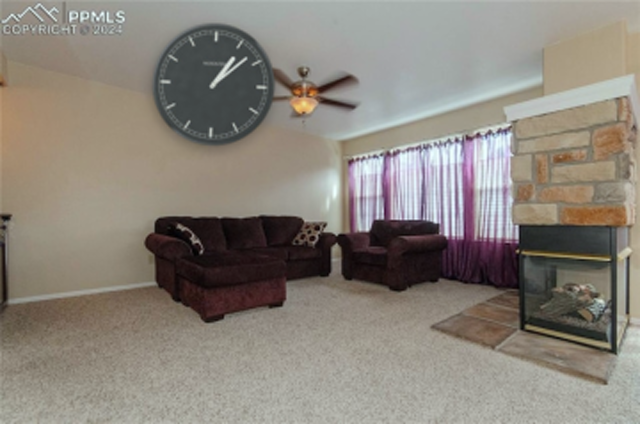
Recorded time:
1,08
